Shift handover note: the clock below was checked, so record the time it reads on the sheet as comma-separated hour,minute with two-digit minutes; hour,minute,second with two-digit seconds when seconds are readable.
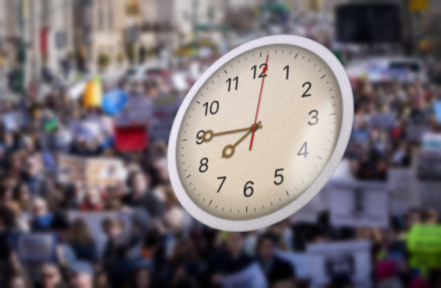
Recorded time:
7,45,01
